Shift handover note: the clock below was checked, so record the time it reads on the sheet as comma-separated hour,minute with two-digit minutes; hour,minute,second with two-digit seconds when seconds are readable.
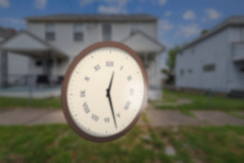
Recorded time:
12,27
